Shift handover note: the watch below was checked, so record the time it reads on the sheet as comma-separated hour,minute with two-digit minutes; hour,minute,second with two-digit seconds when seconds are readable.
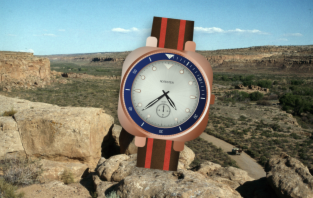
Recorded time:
4,38
